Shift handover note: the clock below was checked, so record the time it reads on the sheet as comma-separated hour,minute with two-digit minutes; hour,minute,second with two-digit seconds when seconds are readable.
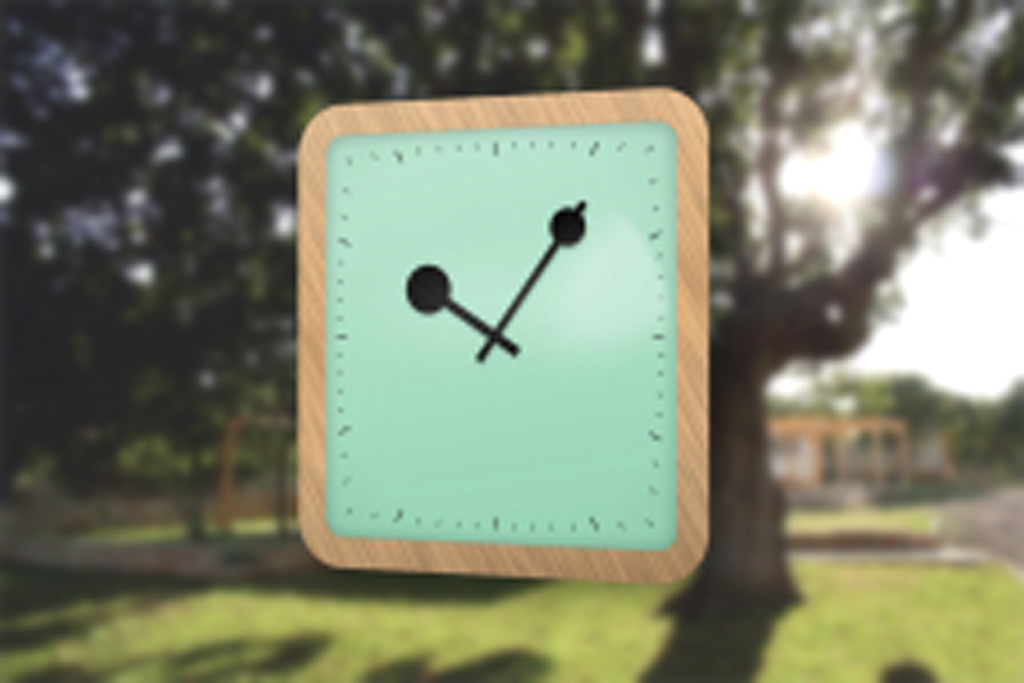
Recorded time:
10,06
